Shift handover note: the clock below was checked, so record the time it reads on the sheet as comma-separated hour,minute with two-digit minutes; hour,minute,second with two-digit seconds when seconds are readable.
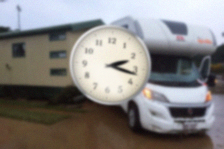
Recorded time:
2,17
